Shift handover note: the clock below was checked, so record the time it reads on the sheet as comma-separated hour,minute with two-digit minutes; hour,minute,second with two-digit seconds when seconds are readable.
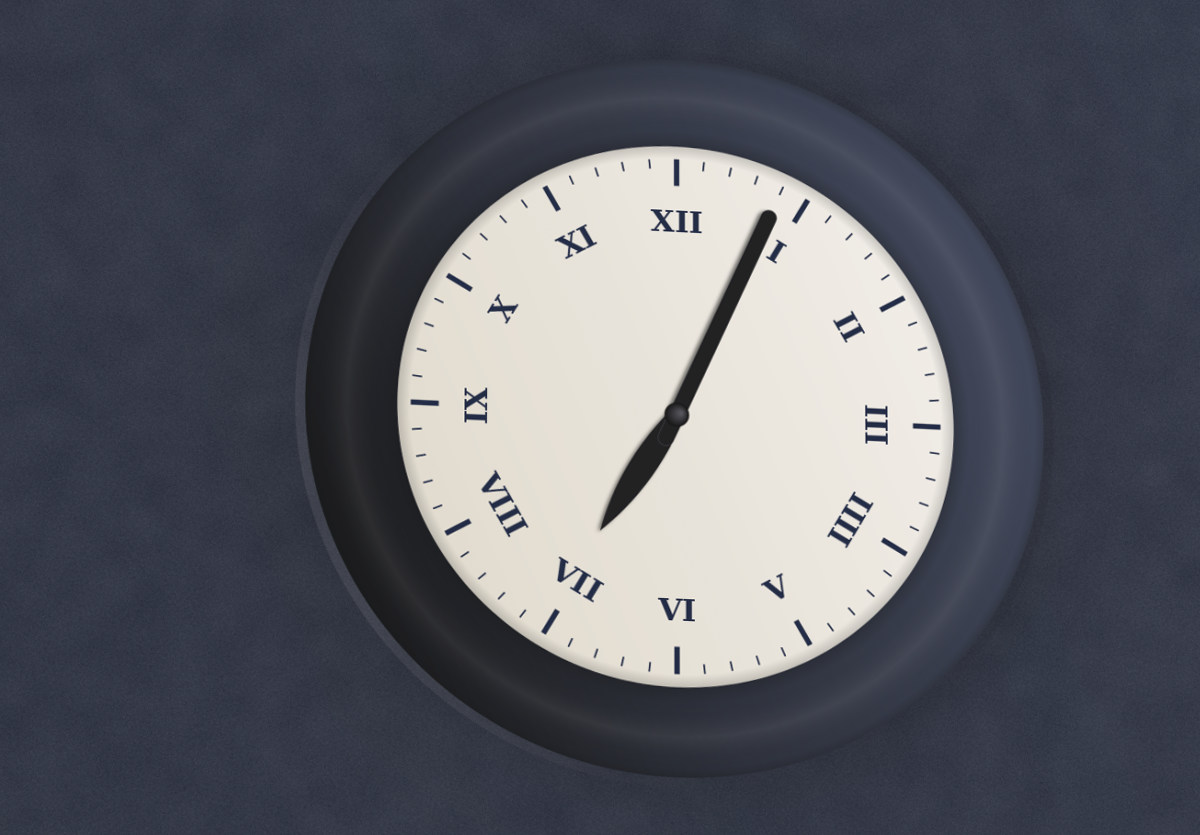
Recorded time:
7,04
